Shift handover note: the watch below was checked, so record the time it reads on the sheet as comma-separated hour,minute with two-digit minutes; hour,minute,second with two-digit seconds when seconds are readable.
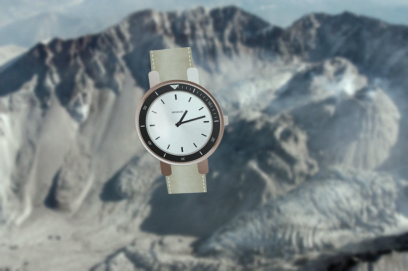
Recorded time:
1,13
